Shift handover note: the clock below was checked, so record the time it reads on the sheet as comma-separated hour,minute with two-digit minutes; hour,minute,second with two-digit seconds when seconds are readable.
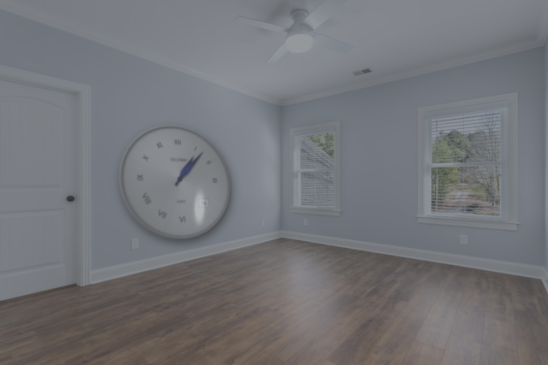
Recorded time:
1,07
